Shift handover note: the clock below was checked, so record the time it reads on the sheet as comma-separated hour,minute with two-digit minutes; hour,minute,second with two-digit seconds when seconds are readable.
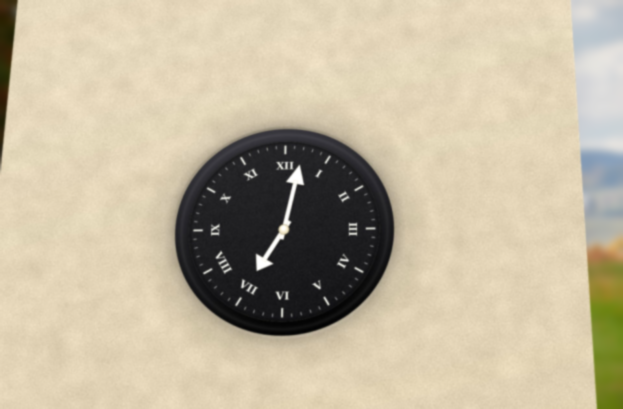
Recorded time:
7,02
